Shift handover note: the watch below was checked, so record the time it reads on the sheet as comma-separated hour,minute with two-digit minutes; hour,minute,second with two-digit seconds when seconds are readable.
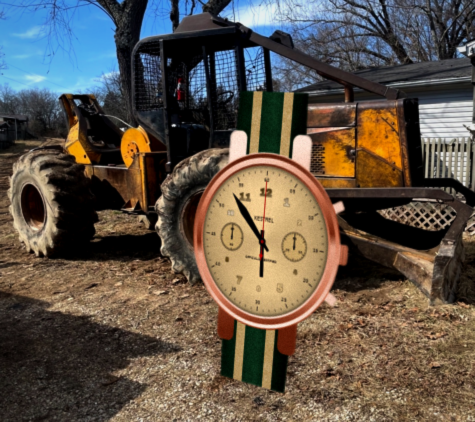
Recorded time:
5,53
